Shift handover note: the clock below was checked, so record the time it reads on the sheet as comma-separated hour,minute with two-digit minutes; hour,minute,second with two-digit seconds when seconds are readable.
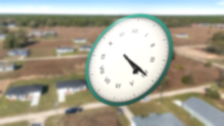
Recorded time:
4,20
